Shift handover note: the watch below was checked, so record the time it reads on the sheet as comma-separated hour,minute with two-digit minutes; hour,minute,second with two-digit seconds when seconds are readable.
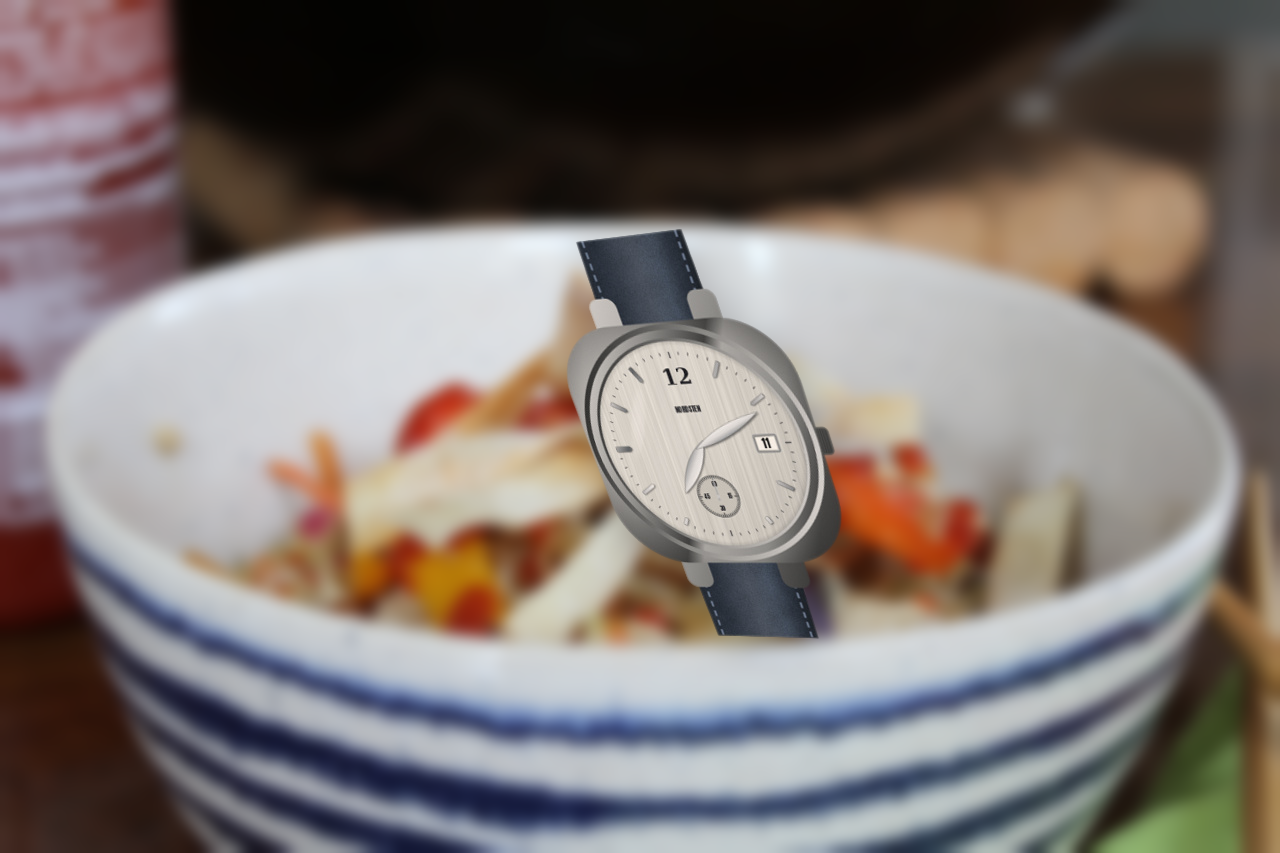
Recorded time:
7,11
